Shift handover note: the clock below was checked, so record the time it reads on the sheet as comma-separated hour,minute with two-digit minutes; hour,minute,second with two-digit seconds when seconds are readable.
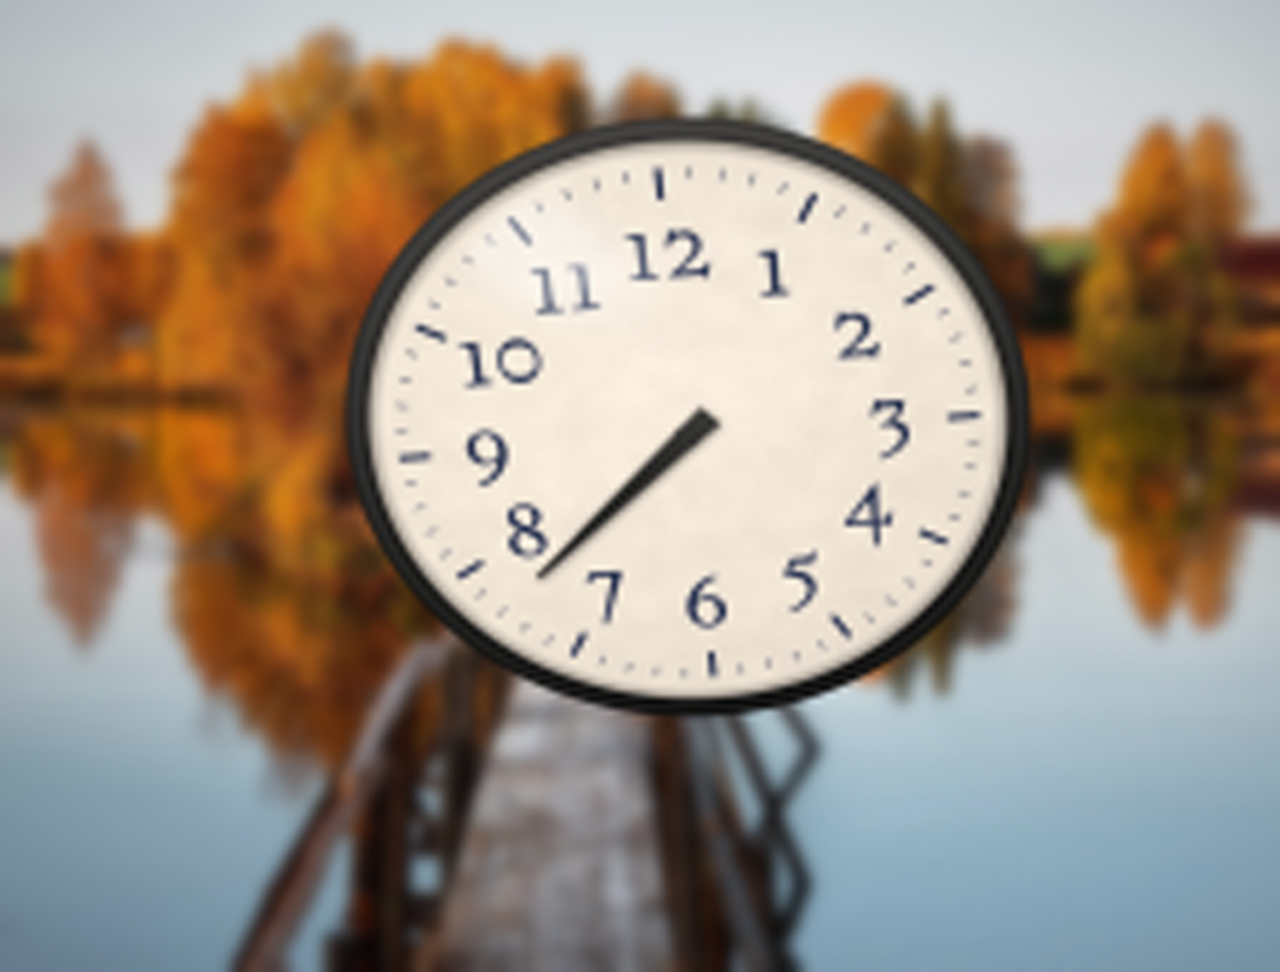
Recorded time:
7,38
